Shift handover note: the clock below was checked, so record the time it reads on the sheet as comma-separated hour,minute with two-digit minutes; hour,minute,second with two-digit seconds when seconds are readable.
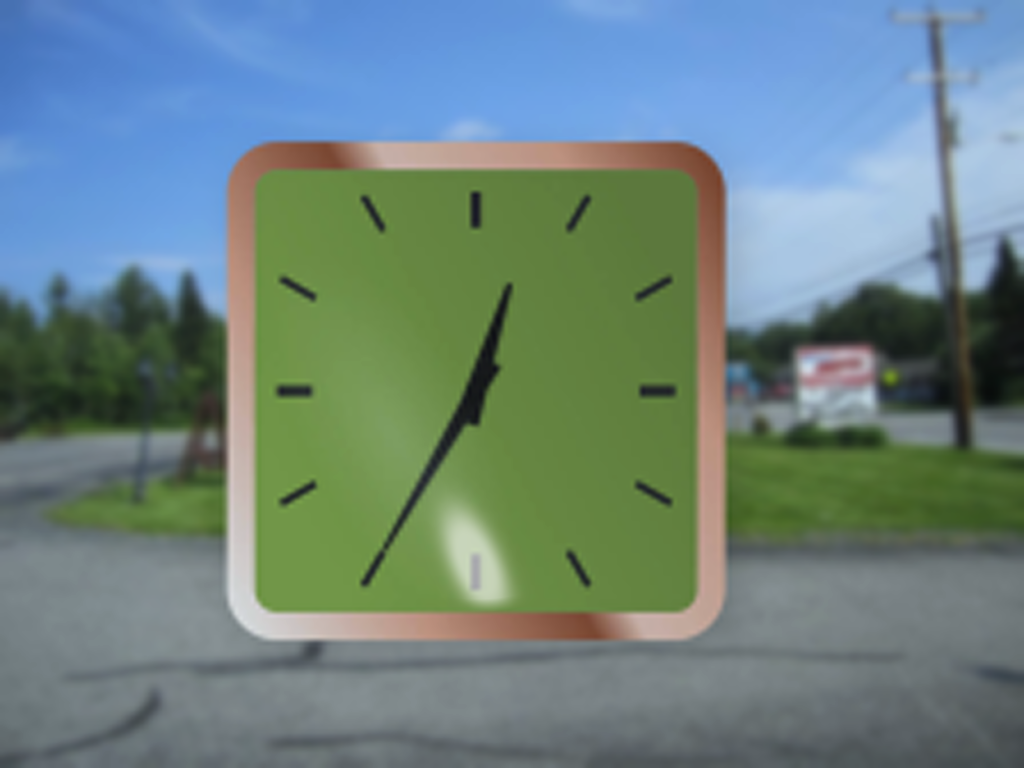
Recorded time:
12,35
